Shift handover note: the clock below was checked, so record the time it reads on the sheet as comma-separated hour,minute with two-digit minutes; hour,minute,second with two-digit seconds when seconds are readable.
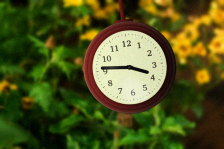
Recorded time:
3,46
